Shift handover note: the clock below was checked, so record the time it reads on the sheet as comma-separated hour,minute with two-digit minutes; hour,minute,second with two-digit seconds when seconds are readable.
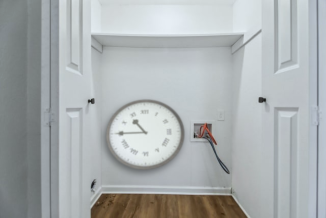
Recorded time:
10,45
